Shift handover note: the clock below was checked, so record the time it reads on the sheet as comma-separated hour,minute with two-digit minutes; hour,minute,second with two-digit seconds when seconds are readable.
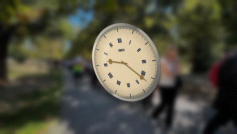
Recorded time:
9,22
